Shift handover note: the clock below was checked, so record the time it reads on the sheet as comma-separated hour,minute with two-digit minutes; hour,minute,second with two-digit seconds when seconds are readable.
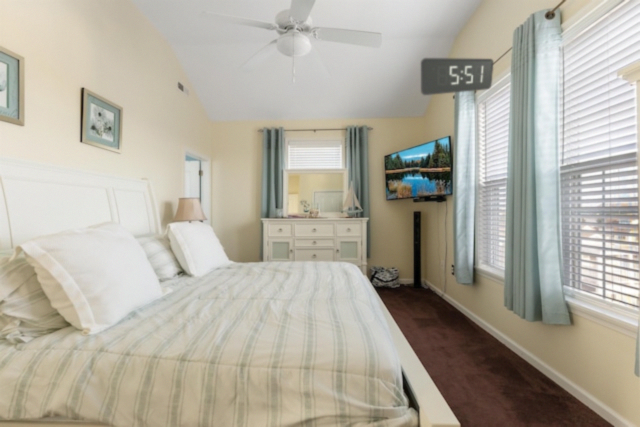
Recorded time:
5,51
